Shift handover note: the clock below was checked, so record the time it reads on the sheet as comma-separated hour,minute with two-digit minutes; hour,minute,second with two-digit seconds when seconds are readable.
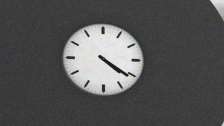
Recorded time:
4,21
